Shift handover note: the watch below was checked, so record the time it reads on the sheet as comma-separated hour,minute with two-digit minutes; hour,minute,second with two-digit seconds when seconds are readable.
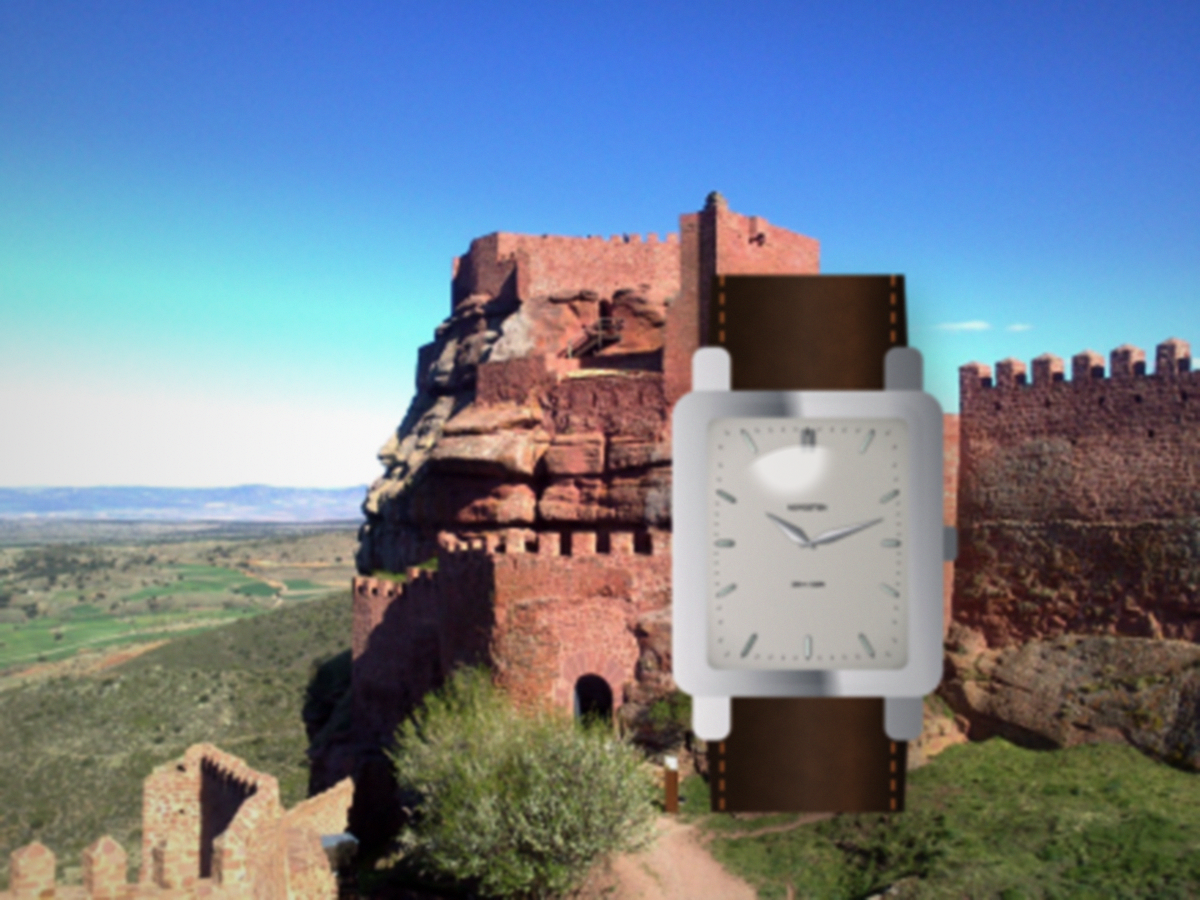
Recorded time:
10,12
